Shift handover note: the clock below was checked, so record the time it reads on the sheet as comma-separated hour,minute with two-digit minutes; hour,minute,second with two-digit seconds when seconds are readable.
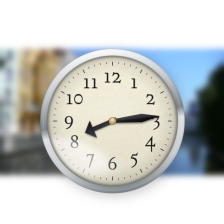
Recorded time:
8,14
